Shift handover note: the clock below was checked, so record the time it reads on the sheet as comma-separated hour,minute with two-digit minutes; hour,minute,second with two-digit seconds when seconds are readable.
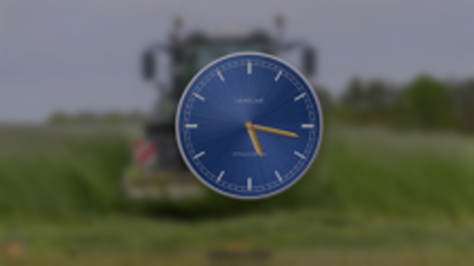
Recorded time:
5,17
